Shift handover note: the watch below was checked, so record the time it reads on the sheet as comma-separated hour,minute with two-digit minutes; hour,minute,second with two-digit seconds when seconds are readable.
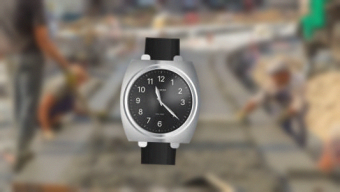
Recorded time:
11,22
